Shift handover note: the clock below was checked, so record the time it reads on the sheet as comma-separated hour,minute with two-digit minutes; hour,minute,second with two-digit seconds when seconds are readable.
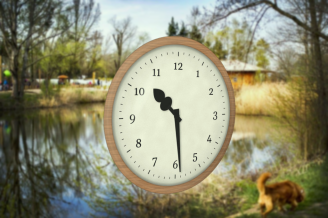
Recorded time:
10,29
